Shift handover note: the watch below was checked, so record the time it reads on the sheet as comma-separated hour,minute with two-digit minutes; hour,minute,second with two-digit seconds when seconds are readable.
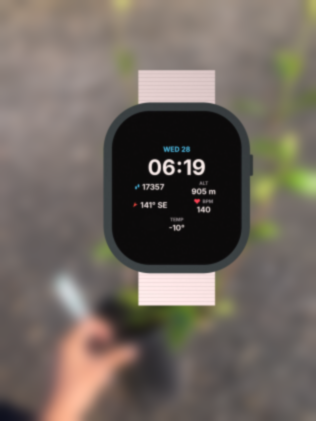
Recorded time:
6,19
